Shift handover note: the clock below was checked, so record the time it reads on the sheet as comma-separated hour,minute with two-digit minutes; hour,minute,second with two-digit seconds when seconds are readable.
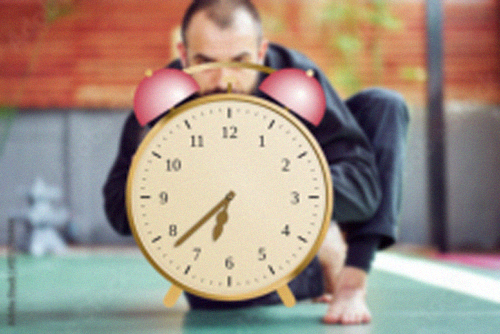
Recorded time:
6,38
